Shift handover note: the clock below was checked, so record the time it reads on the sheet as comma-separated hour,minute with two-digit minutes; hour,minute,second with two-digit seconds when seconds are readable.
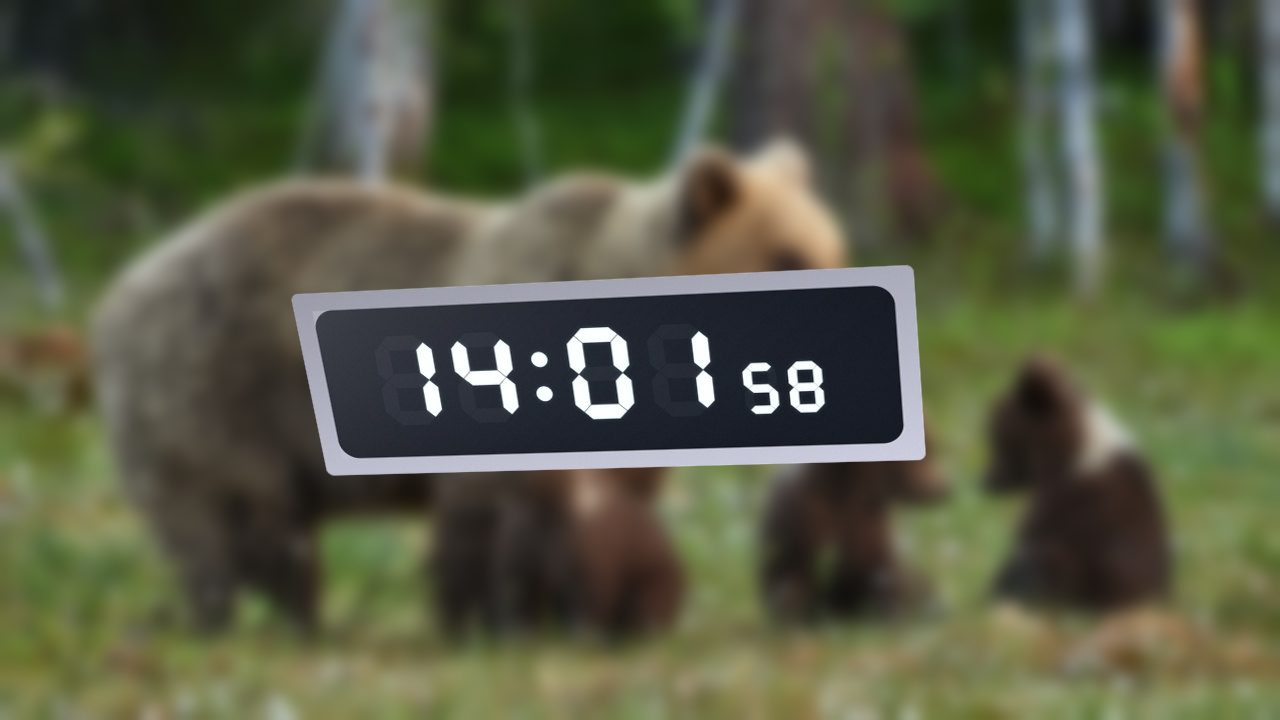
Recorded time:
14,01,58
